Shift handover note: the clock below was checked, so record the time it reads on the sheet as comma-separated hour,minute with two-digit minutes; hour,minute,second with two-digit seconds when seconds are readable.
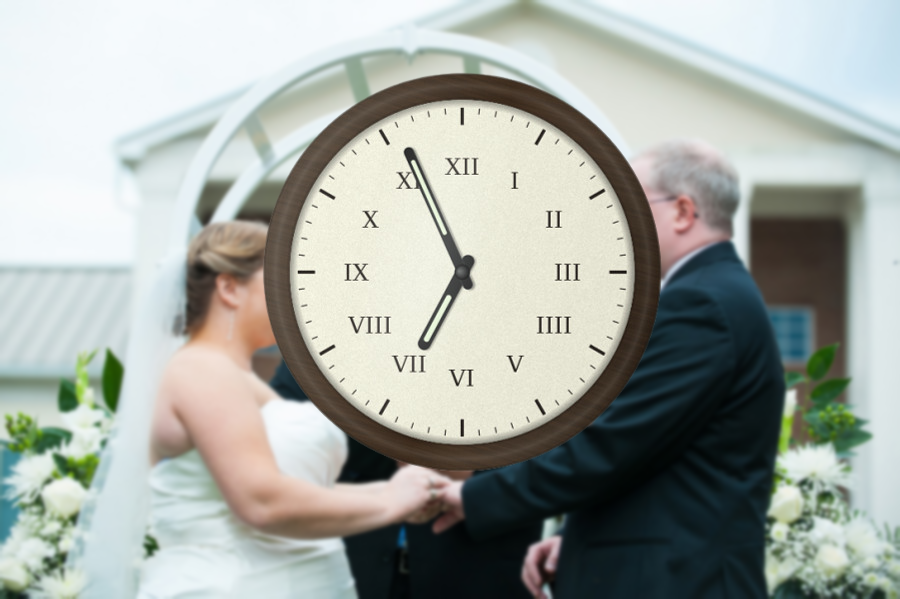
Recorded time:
6,56
